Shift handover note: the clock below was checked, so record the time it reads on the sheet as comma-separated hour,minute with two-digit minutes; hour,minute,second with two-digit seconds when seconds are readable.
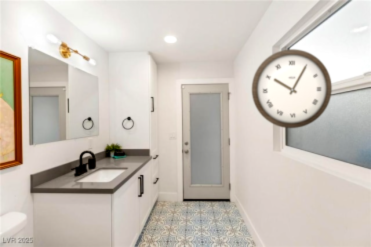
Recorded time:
10,05
